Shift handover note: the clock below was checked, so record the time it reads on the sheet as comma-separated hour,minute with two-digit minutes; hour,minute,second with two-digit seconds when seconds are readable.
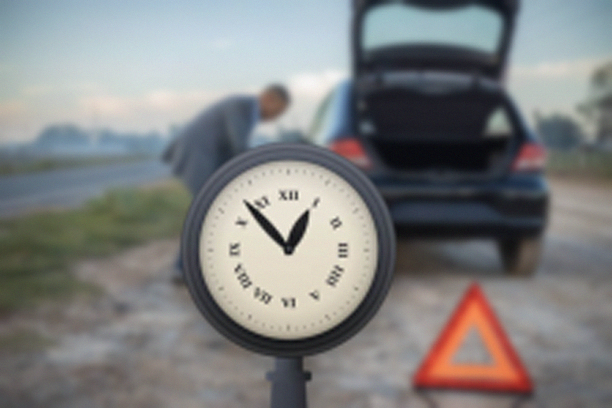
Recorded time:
12,53
